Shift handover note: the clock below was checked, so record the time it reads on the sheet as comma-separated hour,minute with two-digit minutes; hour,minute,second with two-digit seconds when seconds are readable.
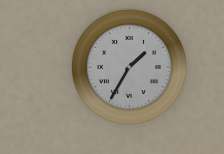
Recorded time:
1,35
